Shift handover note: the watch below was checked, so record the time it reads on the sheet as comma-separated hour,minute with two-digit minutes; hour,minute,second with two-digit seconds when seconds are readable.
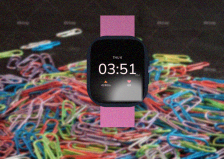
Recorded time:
3,51
